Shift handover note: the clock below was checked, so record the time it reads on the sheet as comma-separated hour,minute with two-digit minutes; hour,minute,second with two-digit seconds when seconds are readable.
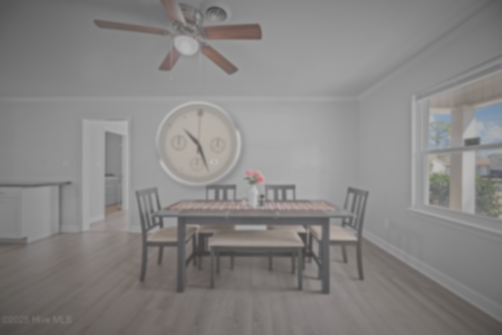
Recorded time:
10,26
